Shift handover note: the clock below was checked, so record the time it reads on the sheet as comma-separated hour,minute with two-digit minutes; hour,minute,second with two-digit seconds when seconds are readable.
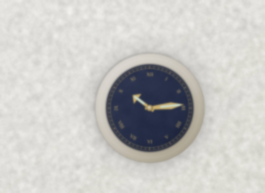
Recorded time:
10,14
